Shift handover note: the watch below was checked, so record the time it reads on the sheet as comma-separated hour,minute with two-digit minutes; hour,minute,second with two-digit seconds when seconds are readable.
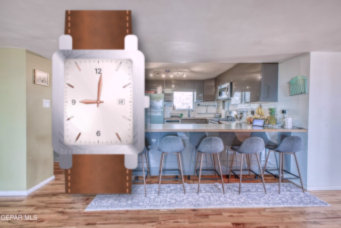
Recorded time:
9,01
